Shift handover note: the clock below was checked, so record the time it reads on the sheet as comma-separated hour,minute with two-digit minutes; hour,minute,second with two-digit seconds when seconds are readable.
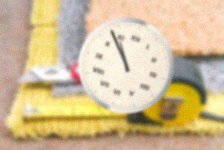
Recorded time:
10,53
